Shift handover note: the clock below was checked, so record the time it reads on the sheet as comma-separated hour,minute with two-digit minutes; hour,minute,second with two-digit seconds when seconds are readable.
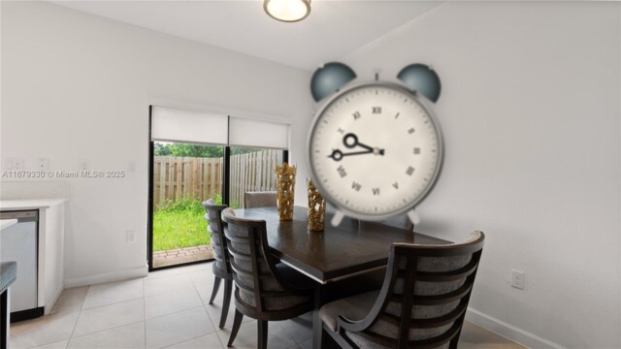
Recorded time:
9,44
